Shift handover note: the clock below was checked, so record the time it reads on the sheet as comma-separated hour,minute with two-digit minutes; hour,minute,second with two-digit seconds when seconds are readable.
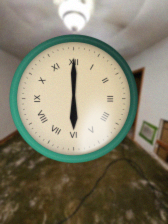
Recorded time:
6,00
